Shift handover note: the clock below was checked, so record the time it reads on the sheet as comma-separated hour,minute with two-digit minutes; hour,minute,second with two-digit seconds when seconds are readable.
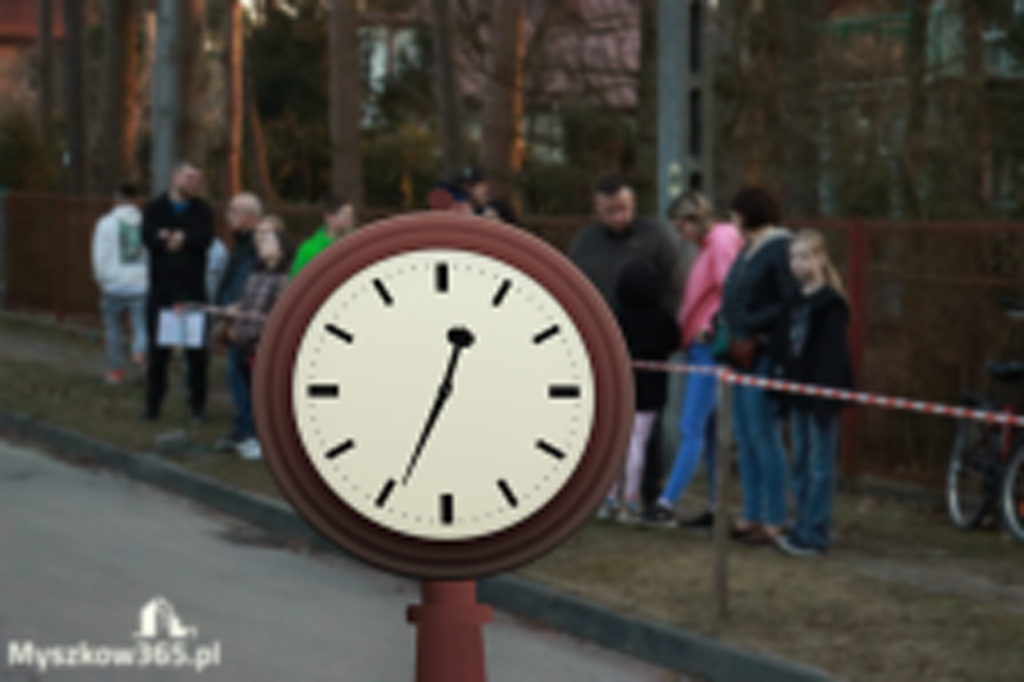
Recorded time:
12,34
